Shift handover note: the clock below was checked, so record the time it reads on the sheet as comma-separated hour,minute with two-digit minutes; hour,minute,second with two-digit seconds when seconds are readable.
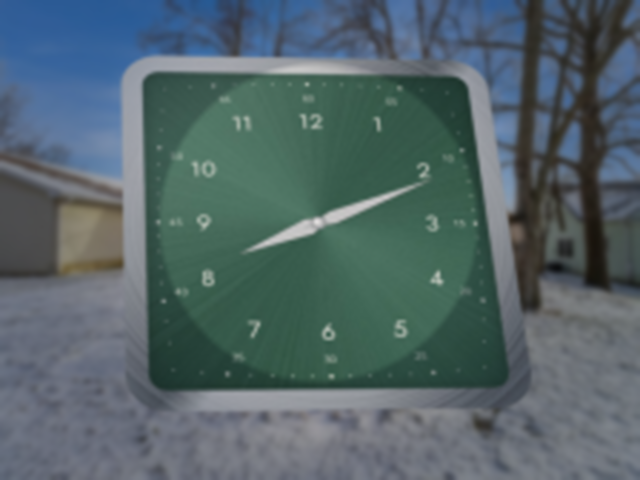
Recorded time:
8,11
